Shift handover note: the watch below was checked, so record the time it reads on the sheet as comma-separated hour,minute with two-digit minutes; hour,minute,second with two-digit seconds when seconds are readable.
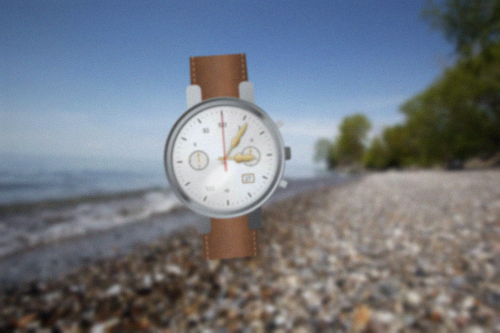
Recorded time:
3,06
